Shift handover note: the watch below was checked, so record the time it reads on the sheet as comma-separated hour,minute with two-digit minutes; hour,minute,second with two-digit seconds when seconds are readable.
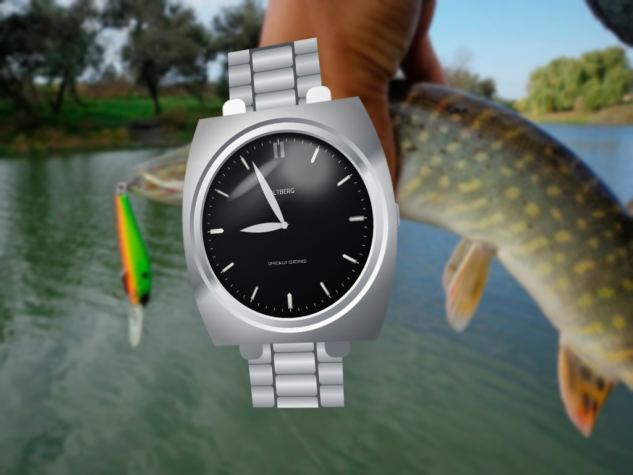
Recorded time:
8,56
